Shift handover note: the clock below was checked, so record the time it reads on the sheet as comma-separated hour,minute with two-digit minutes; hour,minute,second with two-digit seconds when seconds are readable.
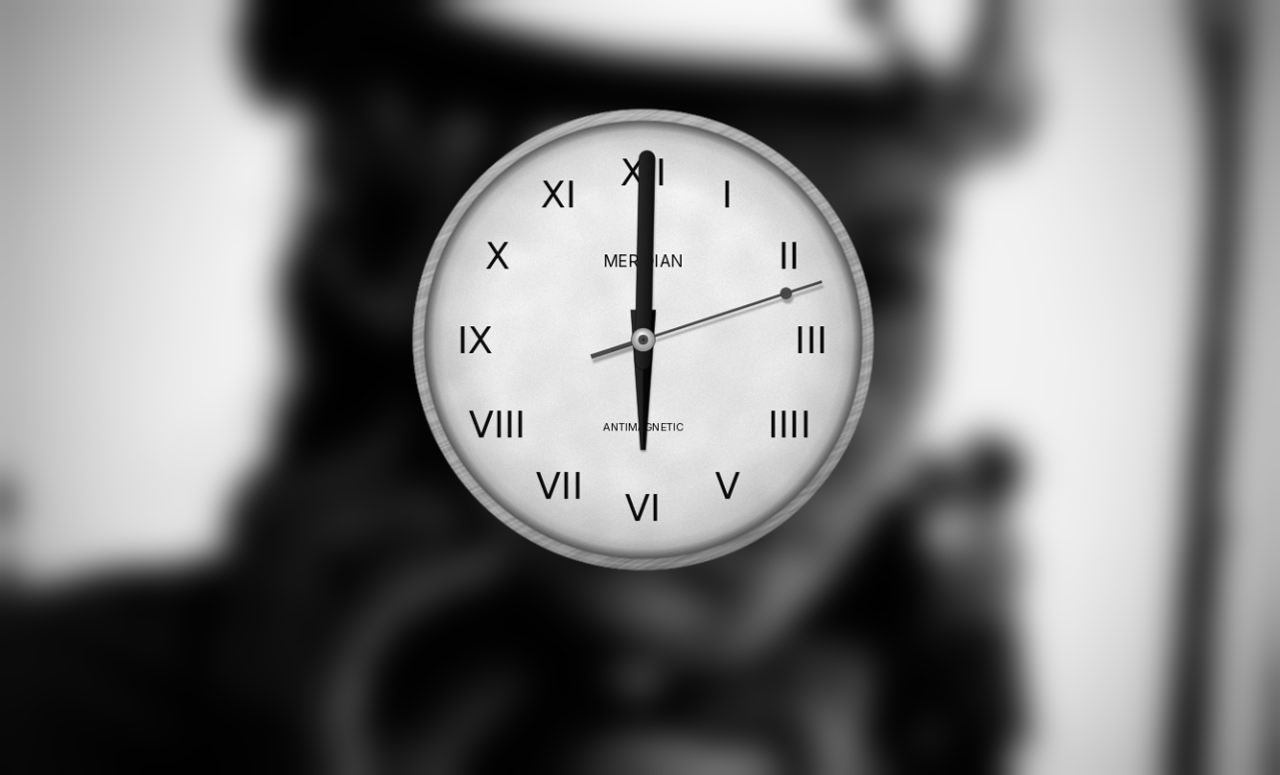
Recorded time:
6,00,12
